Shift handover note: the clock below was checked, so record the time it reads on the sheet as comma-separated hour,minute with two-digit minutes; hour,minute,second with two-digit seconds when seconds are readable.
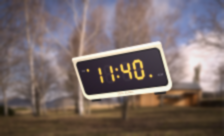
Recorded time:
11,40
